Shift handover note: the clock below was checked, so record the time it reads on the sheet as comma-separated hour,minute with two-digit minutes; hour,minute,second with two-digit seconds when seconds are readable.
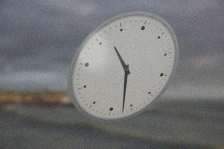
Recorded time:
10,27
